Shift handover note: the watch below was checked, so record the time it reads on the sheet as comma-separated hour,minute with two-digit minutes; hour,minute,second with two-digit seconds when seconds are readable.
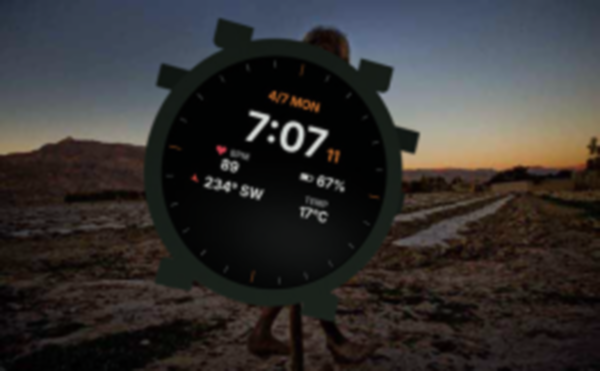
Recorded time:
7,07
